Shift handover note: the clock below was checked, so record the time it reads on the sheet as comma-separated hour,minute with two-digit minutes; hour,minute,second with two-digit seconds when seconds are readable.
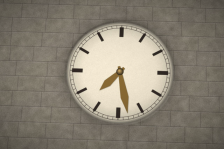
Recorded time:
7,28
